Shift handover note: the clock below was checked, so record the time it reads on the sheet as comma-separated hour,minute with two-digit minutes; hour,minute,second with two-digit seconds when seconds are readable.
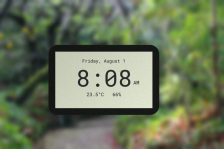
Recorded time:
8,08
